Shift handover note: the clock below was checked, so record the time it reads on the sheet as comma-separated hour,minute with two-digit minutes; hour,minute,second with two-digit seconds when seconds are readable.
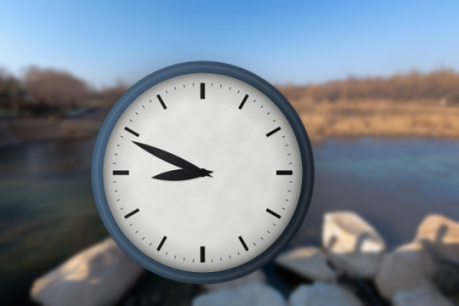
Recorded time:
8,49
